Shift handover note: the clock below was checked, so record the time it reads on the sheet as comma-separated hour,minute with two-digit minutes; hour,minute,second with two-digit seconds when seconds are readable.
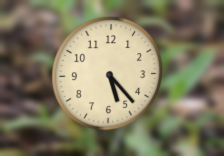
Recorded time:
5,23
